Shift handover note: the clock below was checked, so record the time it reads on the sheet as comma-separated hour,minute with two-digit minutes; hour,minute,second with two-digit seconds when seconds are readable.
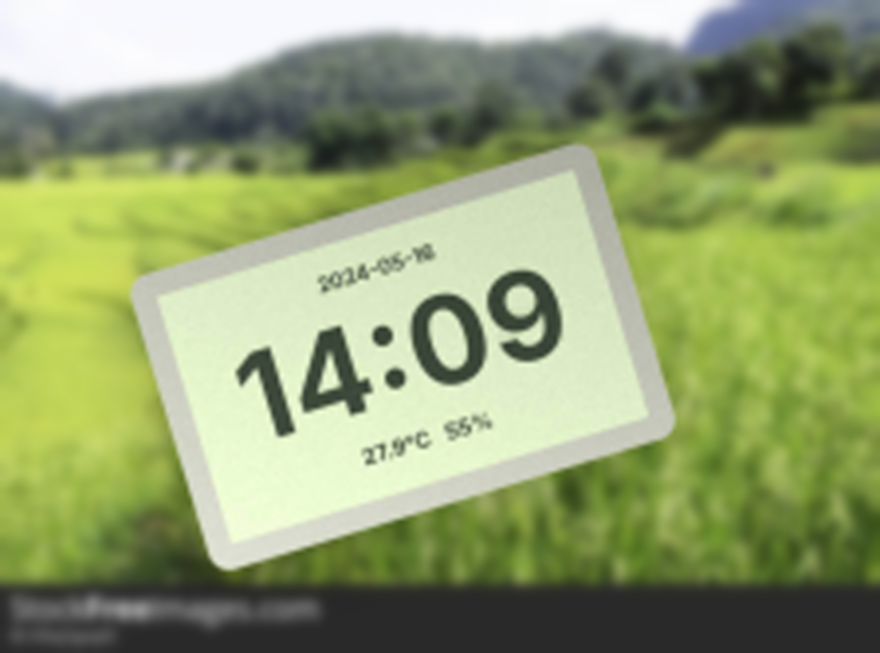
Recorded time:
14,09
